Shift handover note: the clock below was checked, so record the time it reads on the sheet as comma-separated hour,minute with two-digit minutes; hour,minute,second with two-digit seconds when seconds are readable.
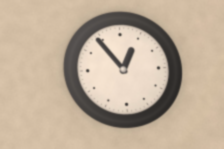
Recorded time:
12,54
